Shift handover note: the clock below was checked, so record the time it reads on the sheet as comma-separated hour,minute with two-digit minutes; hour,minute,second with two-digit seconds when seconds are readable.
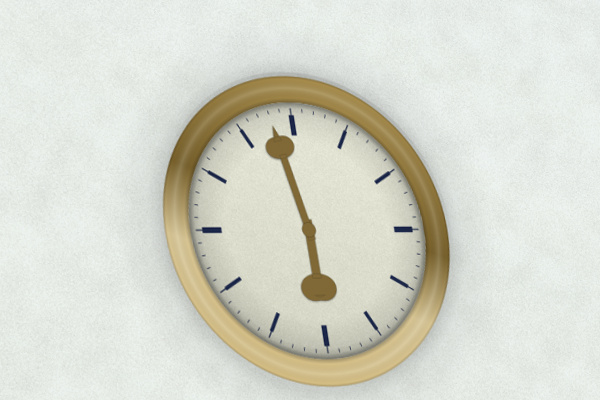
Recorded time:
5,58
